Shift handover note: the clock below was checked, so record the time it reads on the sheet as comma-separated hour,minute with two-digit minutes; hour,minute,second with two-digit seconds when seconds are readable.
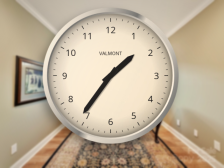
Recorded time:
1,36
